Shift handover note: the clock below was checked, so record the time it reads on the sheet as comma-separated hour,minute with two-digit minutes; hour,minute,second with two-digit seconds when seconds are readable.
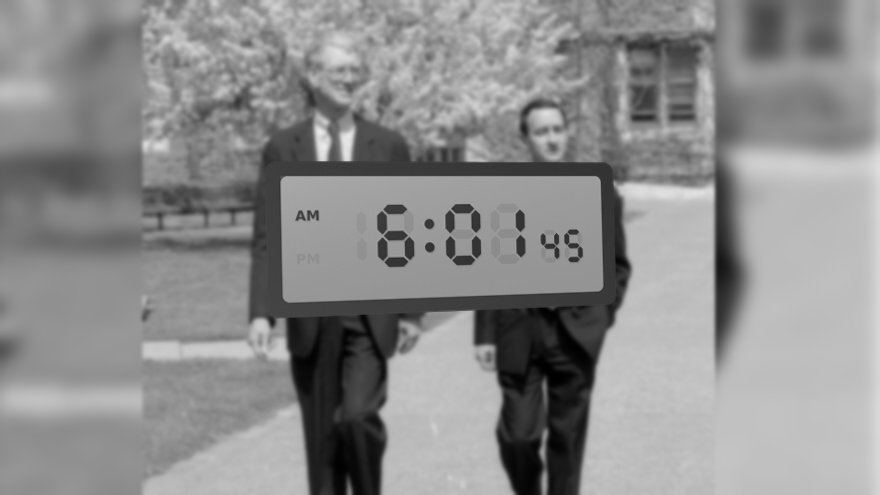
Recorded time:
6,01,45
